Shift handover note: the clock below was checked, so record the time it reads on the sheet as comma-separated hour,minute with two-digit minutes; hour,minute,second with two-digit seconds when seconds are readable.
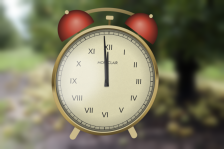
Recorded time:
11,59
